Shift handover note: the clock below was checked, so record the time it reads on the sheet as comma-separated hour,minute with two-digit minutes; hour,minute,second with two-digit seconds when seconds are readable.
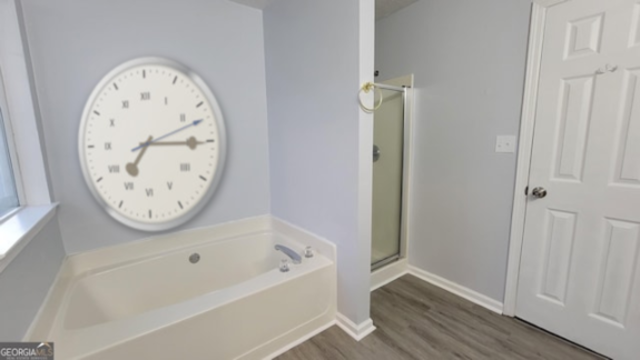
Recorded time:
7,15,12
